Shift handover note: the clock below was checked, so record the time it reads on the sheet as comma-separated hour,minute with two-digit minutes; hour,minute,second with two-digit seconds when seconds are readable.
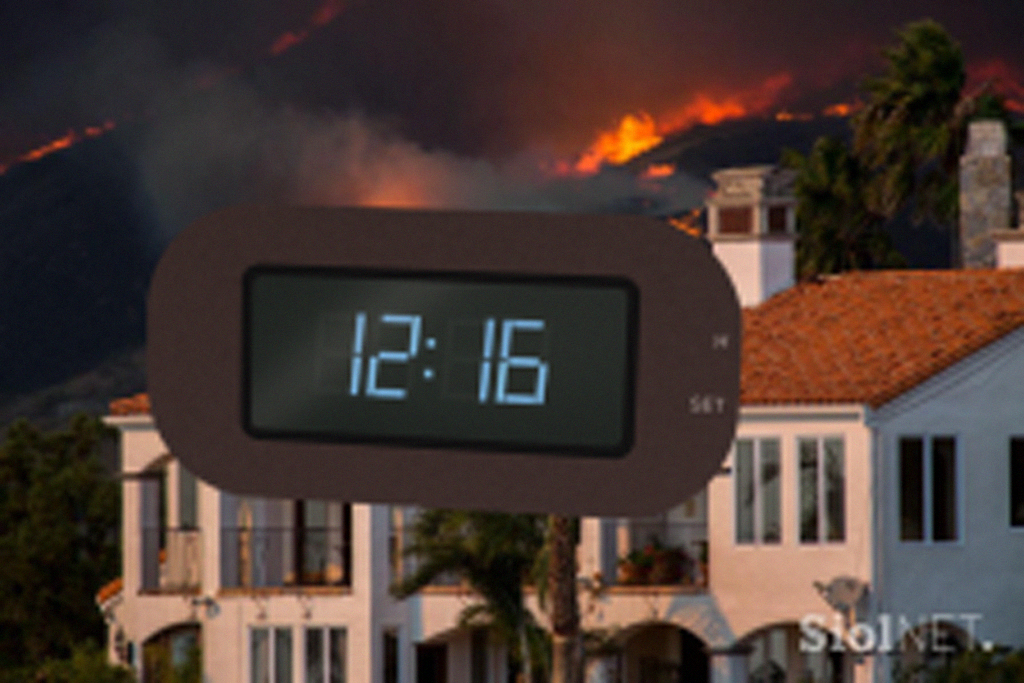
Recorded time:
12,16
